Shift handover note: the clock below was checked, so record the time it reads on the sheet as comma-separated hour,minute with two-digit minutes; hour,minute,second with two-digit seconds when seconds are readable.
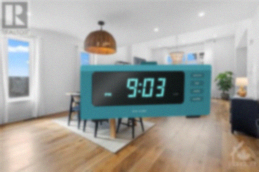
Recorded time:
9,03
